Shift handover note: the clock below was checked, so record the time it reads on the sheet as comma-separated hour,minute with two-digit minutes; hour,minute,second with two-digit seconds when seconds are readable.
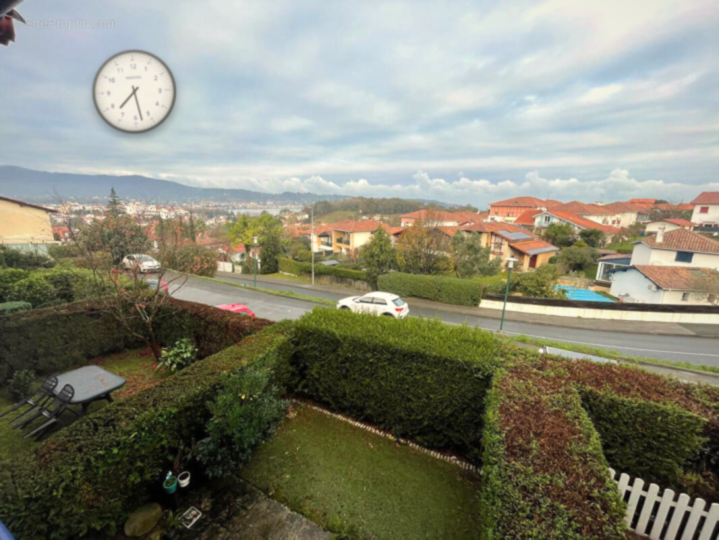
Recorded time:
7,28
